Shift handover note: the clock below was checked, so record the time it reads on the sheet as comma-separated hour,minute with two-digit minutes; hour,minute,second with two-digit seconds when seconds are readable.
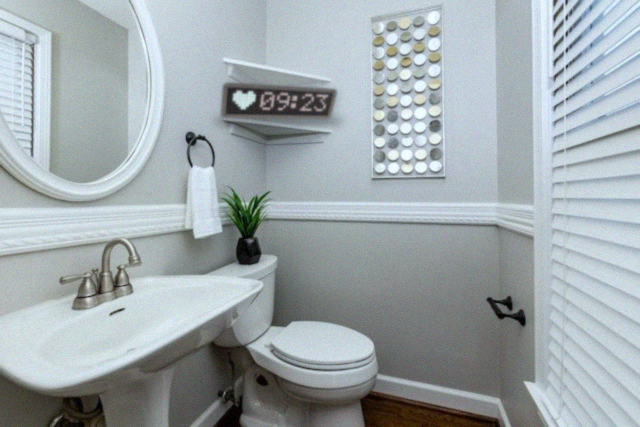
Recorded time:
9,23
